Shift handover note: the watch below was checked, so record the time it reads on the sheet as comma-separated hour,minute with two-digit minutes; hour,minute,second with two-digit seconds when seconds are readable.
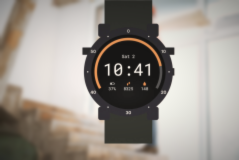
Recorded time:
10,41
